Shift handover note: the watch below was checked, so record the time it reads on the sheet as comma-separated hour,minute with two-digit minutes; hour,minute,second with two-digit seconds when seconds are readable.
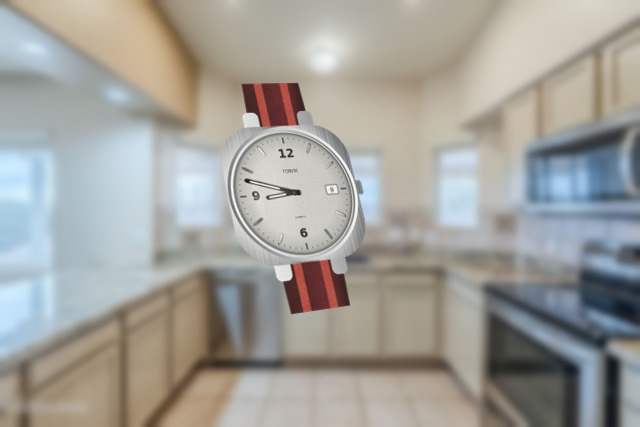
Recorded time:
8,48
